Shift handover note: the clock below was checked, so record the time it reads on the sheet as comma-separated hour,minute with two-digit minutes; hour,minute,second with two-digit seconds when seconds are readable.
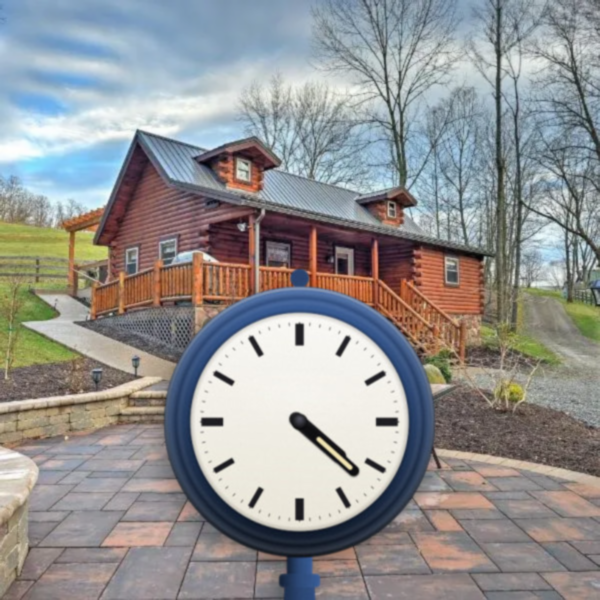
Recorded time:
4,22
